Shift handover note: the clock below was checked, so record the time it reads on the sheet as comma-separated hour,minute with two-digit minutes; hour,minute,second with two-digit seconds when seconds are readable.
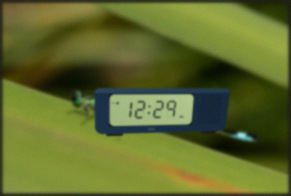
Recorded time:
12,29
